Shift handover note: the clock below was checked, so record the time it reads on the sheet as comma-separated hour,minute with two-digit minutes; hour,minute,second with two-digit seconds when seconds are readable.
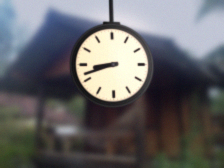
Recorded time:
8,42
